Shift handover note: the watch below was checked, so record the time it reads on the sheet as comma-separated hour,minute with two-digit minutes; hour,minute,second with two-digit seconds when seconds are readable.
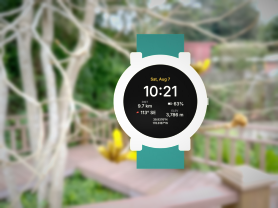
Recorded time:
10,21
